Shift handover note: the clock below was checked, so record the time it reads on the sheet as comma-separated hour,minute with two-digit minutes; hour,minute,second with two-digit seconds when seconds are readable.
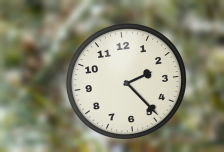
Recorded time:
2,24
